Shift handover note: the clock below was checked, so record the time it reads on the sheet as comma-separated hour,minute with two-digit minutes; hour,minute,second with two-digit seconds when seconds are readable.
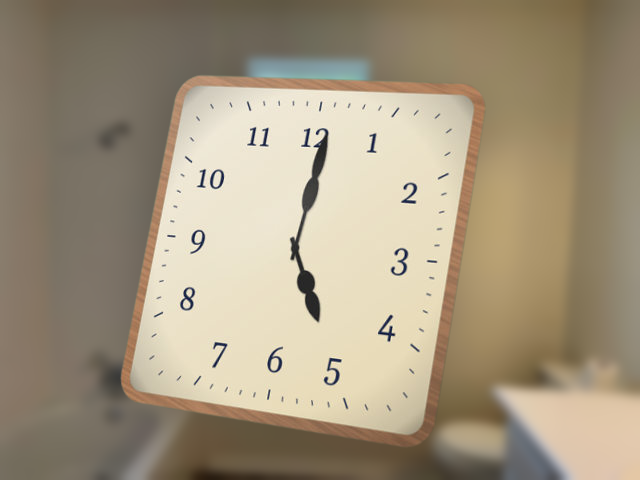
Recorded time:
5,01
